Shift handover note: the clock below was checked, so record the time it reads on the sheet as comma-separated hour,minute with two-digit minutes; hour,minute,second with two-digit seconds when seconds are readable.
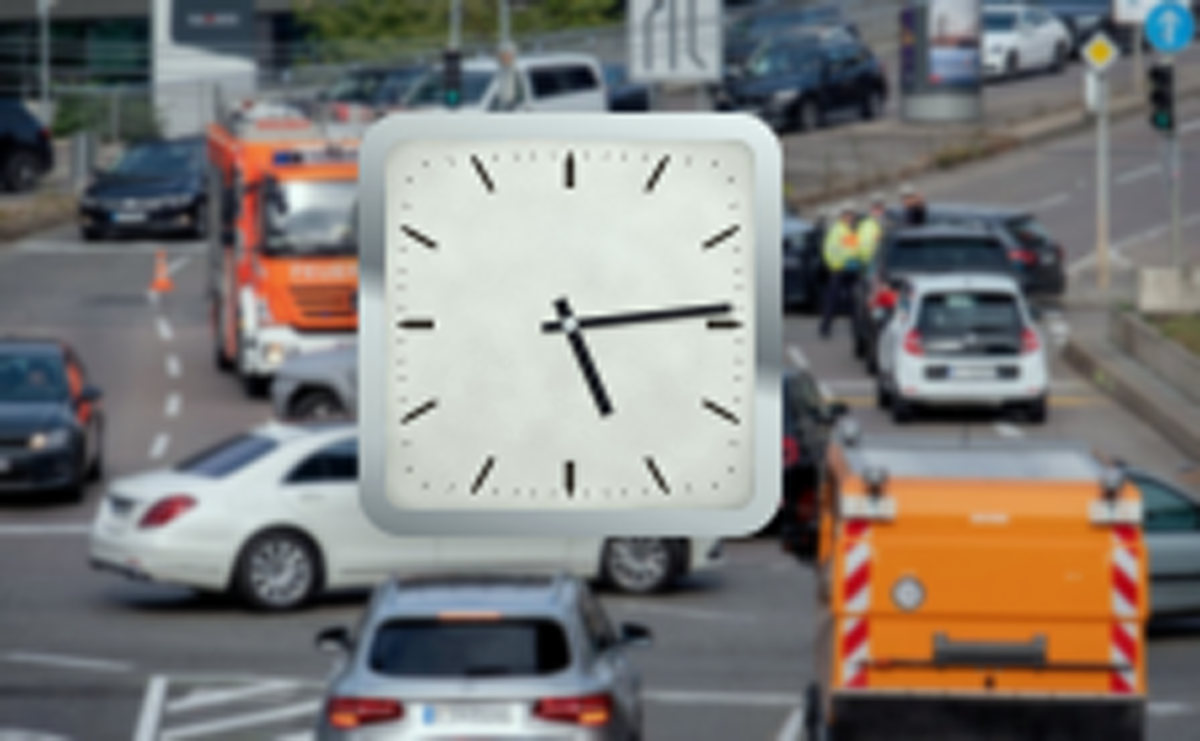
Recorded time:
5,14
